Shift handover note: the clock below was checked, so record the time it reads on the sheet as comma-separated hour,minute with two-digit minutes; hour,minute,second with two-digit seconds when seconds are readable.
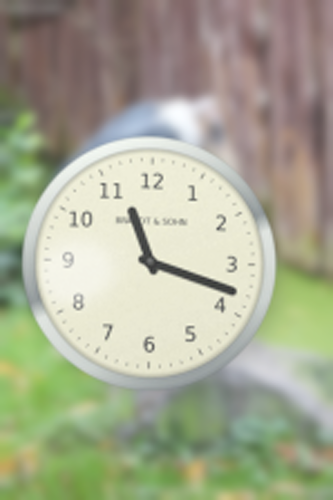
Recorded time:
11,18
